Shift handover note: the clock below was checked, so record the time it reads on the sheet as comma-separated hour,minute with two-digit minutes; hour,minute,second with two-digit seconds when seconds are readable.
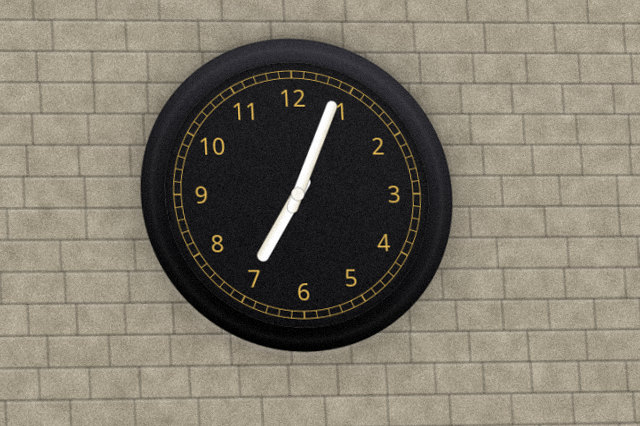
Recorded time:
7,04
